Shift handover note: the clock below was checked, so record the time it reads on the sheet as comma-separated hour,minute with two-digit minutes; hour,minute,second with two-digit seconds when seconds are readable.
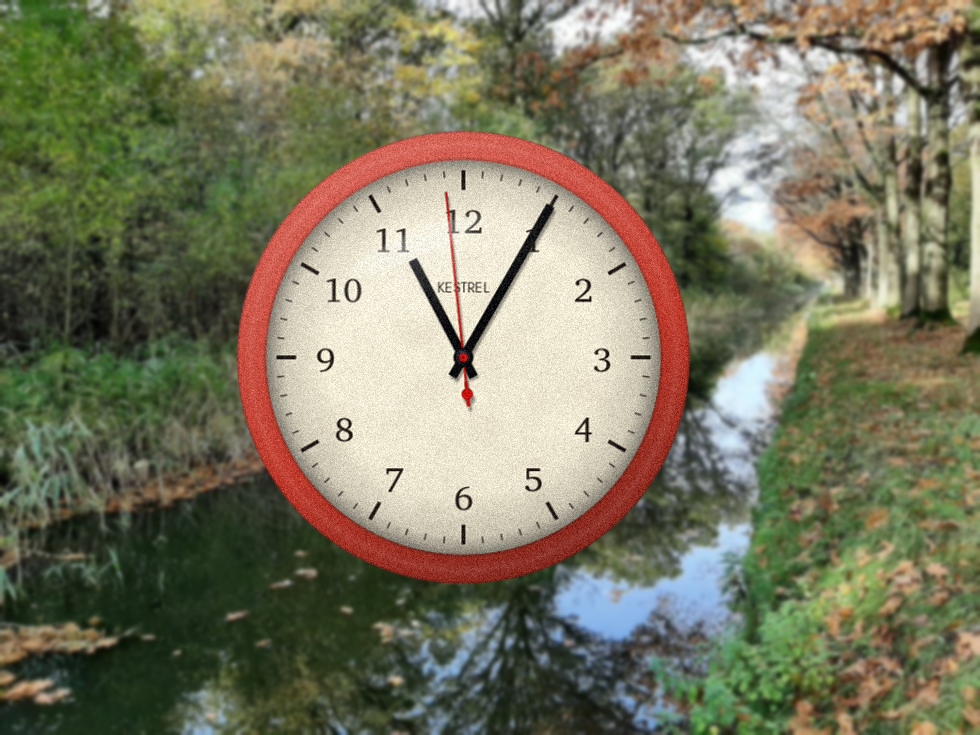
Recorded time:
11,04,59
